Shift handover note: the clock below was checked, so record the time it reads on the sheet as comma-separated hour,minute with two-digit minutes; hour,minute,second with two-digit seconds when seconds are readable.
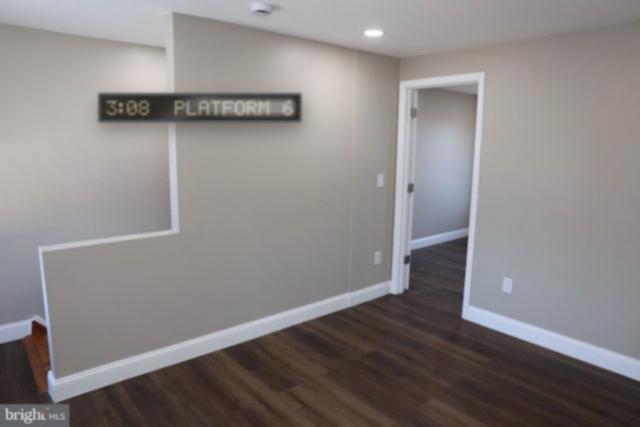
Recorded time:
3,08
